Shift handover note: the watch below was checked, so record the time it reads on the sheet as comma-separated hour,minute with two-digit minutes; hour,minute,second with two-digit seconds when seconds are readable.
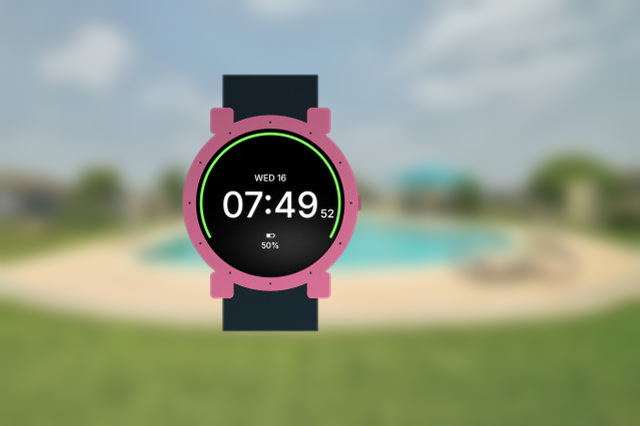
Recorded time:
7,49,52
